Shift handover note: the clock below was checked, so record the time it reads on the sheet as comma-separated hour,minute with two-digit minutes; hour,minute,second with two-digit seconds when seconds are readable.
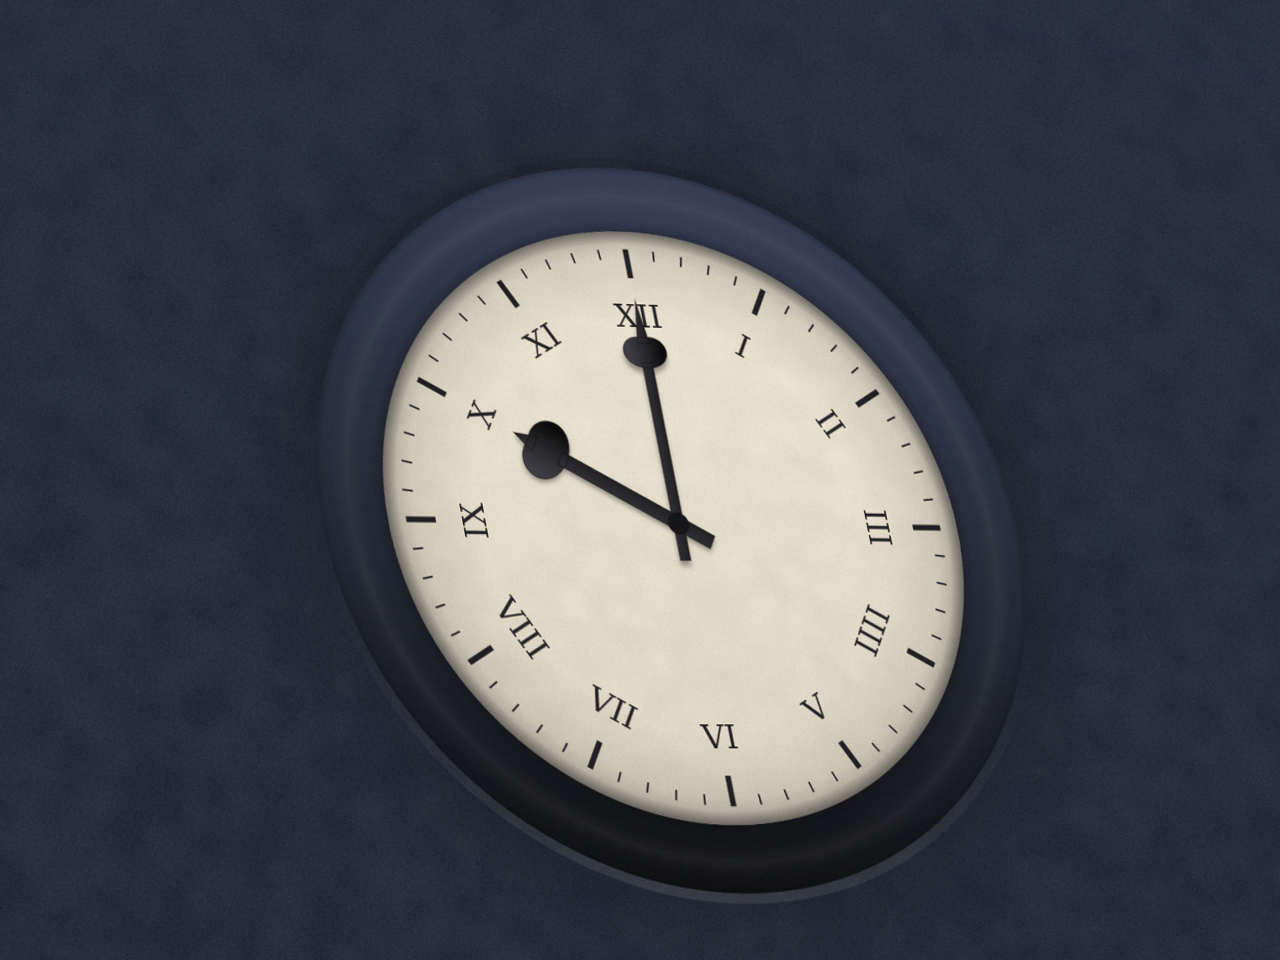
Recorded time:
10,00
